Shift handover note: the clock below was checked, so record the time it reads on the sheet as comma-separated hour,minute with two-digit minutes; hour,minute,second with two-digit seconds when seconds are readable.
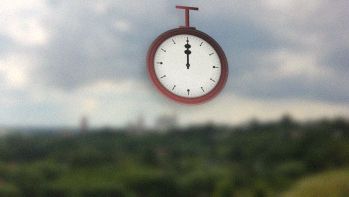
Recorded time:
12,00
